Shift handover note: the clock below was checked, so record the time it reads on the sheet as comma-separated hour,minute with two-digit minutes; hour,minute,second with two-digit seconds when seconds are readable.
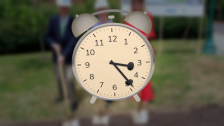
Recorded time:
3,24
